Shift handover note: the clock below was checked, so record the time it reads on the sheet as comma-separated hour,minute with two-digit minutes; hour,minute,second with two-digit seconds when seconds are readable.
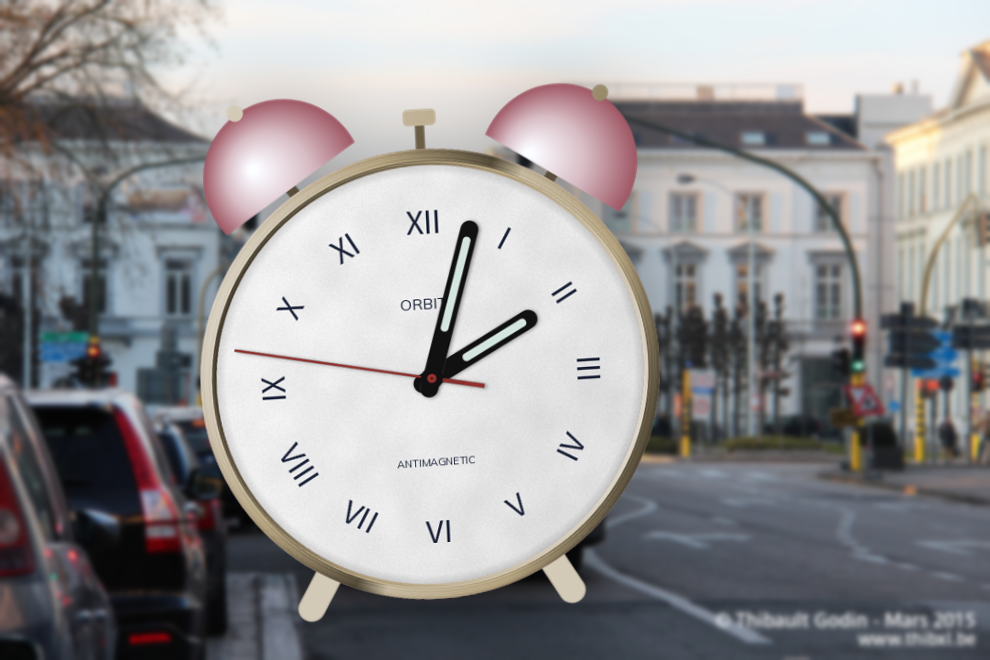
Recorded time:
2,02,47
